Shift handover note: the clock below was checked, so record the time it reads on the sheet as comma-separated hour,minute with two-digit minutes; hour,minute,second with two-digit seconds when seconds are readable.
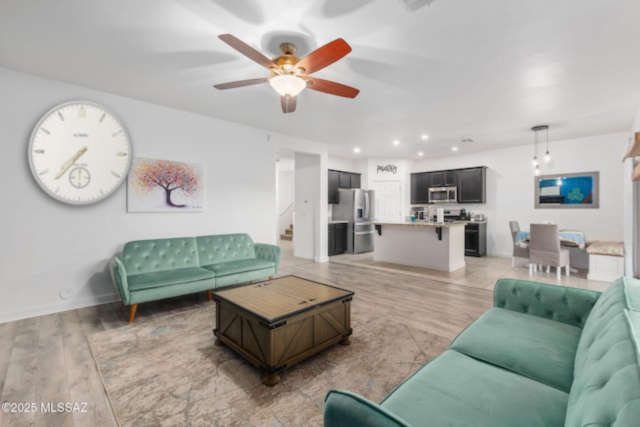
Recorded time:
7,37
